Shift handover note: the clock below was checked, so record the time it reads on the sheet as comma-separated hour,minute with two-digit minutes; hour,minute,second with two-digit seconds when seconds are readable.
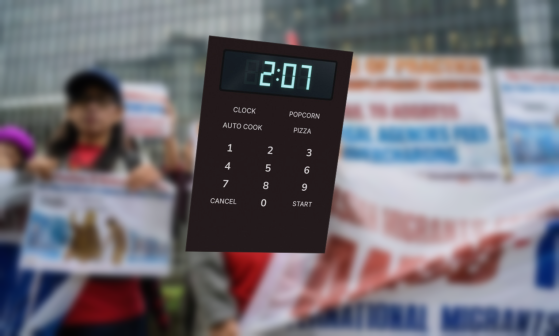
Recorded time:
2,07
